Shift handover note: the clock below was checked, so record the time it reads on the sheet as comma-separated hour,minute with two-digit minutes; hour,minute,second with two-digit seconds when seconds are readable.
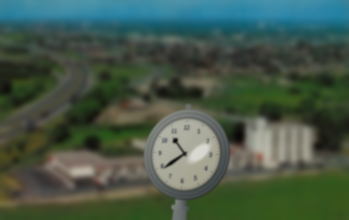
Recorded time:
10,39
